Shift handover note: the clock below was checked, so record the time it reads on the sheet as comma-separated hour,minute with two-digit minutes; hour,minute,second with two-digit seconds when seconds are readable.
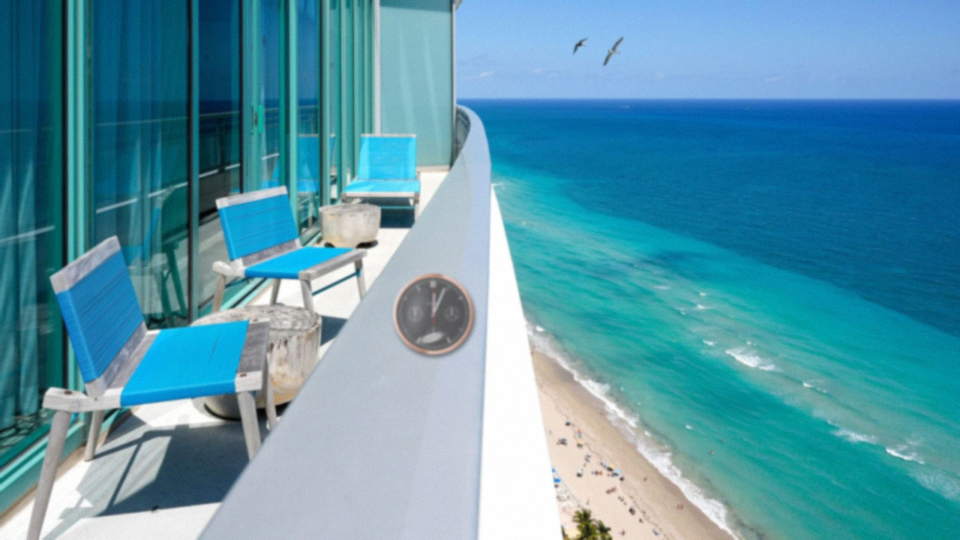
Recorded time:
12,04
